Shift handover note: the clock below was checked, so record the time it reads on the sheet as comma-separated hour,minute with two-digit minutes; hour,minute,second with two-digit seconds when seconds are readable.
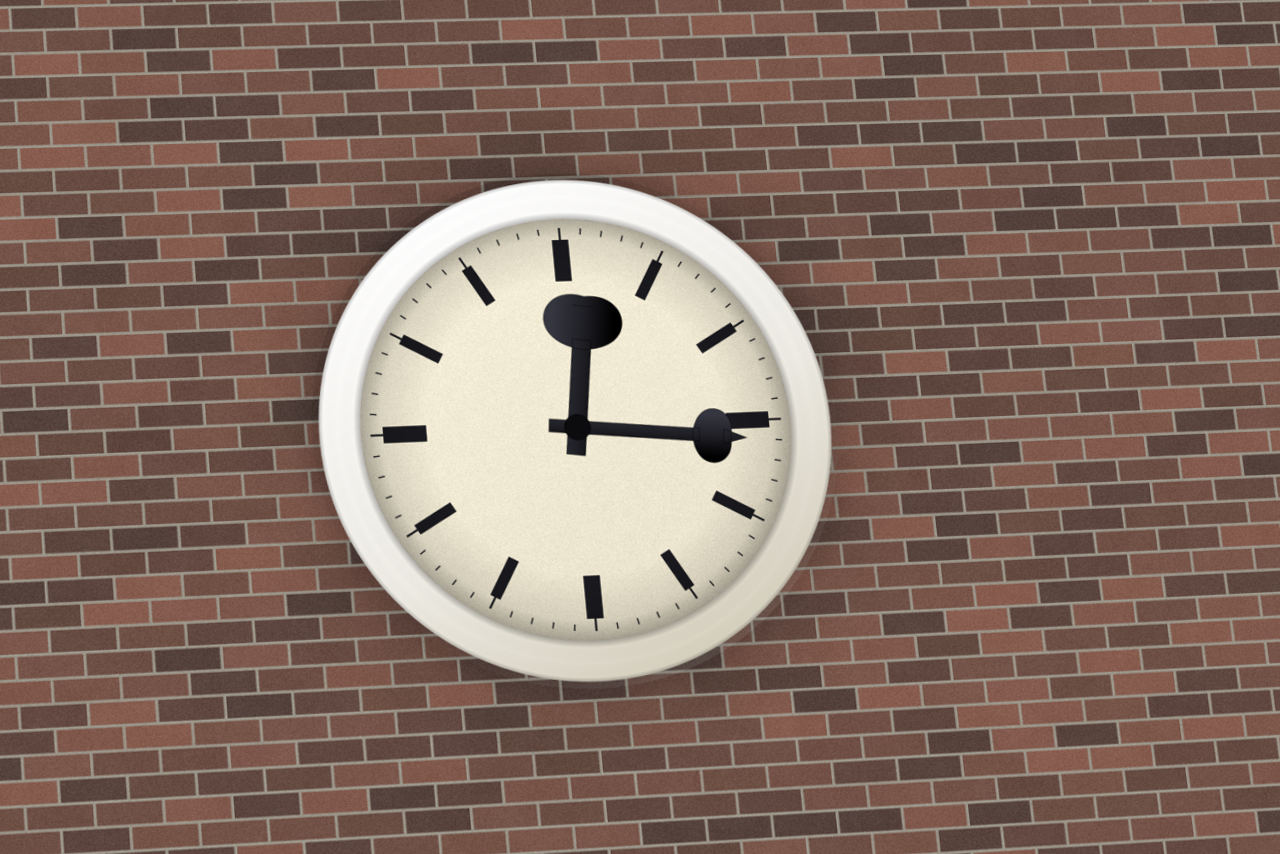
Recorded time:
12,16
